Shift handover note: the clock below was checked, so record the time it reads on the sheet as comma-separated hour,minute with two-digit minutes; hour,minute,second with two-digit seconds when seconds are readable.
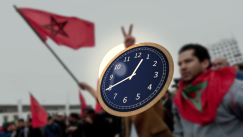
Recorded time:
12,40
